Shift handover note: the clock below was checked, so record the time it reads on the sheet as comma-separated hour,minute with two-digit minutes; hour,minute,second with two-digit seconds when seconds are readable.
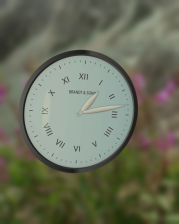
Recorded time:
1,13
